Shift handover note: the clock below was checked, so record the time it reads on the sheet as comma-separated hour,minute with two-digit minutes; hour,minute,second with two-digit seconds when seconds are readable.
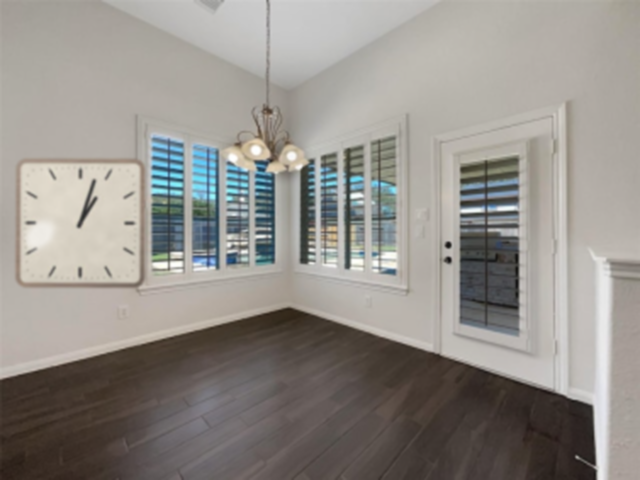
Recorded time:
1,03
